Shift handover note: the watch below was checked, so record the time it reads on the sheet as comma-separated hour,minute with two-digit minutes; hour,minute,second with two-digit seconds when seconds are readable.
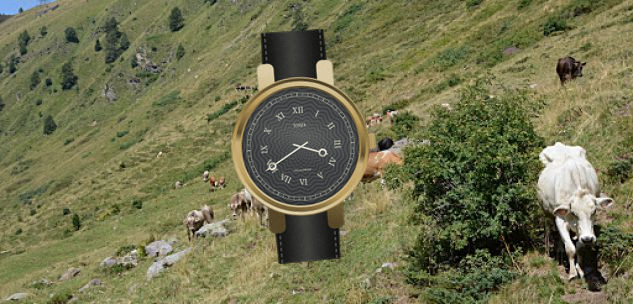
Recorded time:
3,40
